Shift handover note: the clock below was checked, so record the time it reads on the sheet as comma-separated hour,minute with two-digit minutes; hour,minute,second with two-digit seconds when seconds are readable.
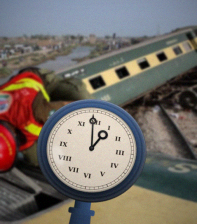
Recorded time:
12,59
